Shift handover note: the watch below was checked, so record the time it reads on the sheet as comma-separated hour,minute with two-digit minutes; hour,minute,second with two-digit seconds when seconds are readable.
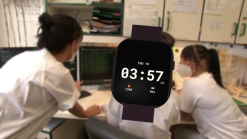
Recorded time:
3,57
